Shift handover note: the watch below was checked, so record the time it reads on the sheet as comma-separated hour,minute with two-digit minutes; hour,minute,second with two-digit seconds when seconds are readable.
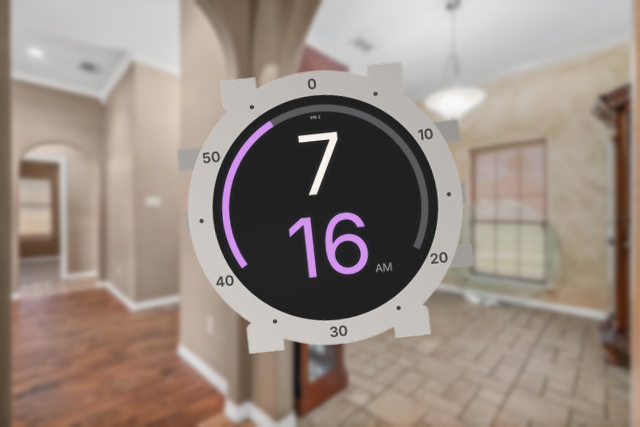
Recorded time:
7,16
